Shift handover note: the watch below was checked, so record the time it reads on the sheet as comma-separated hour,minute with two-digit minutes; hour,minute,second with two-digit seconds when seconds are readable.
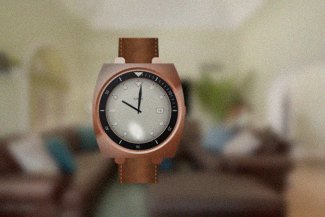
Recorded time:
10,01
